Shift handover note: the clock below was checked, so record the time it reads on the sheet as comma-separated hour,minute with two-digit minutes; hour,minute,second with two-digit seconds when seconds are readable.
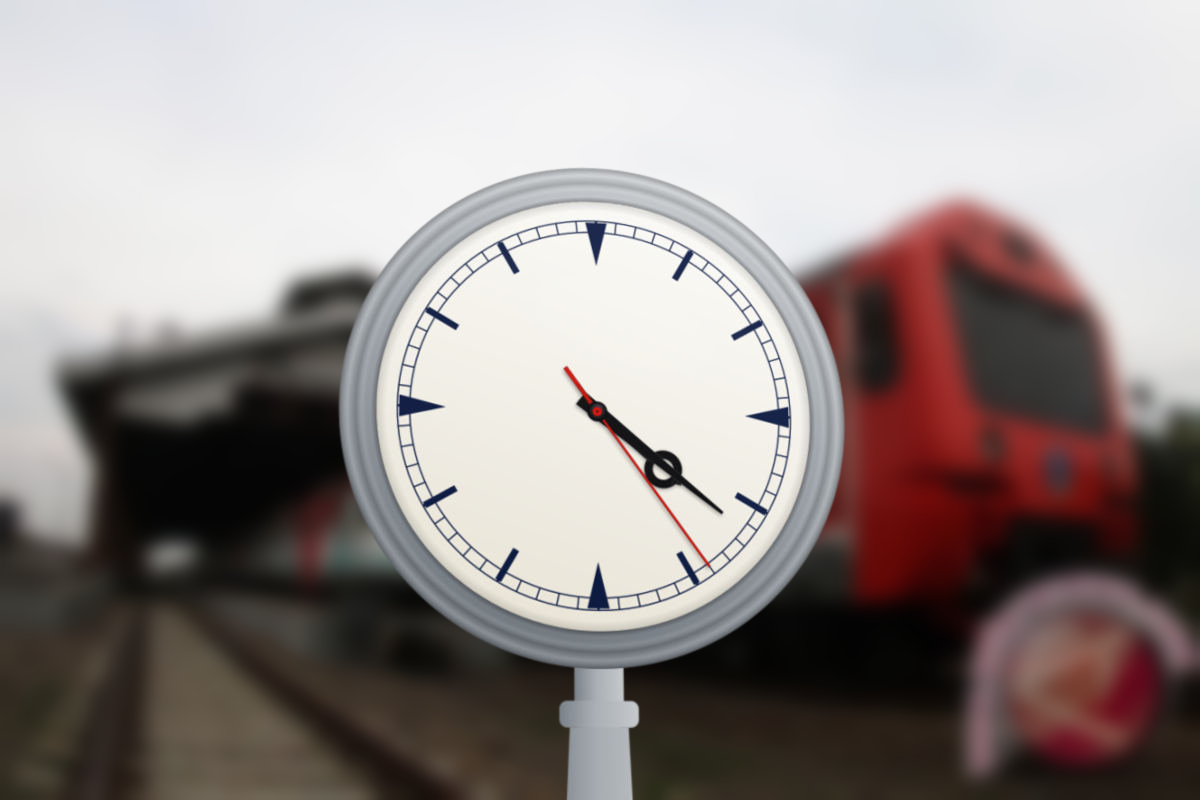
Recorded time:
4,21,24
